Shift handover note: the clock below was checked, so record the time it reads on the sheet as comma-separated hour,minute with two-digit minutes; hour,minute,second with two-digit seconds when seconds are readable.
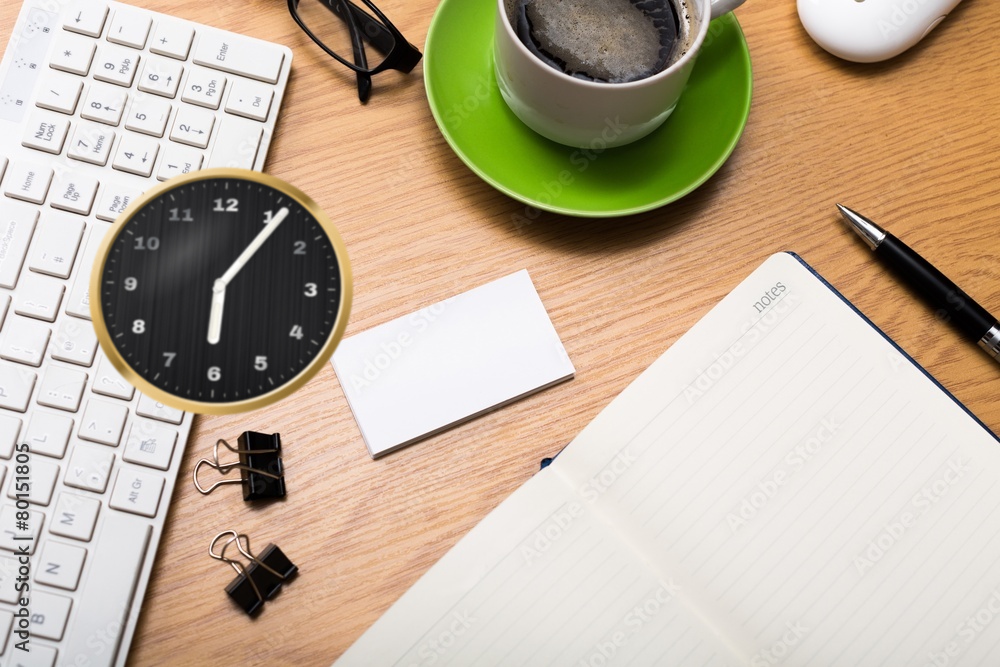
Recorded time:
6,06
